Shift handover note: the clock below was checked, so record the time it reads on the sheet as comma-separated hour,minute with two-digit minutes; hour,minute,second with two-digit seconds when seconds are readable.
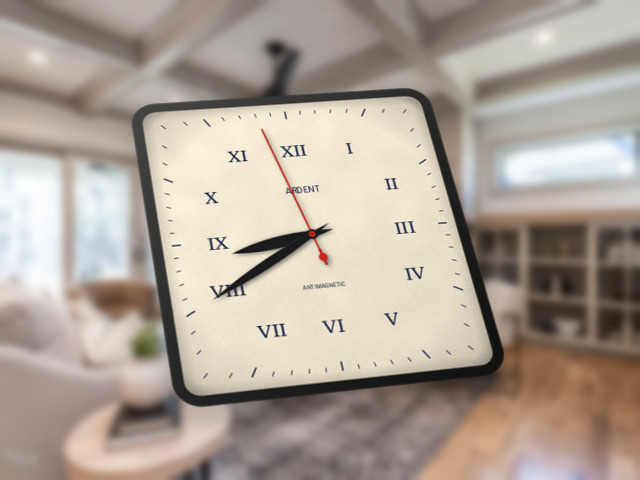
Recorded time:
8,39,58
